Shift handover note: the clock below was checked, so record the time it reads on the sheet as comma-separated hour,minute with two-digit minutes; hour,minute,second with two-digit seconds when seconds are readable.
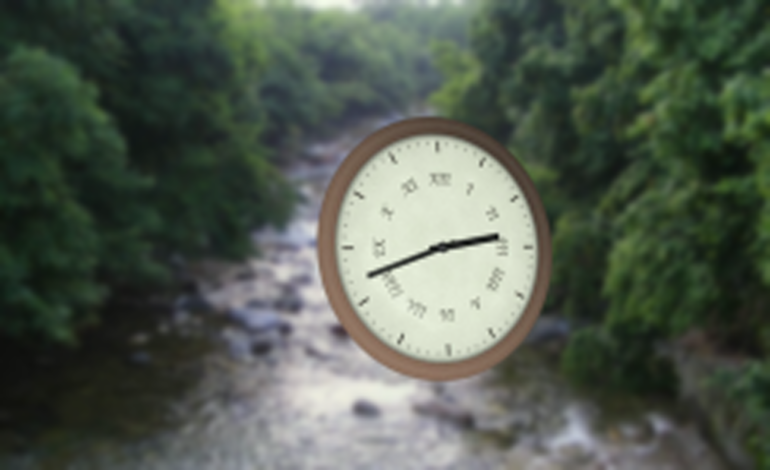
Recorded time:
2,42
